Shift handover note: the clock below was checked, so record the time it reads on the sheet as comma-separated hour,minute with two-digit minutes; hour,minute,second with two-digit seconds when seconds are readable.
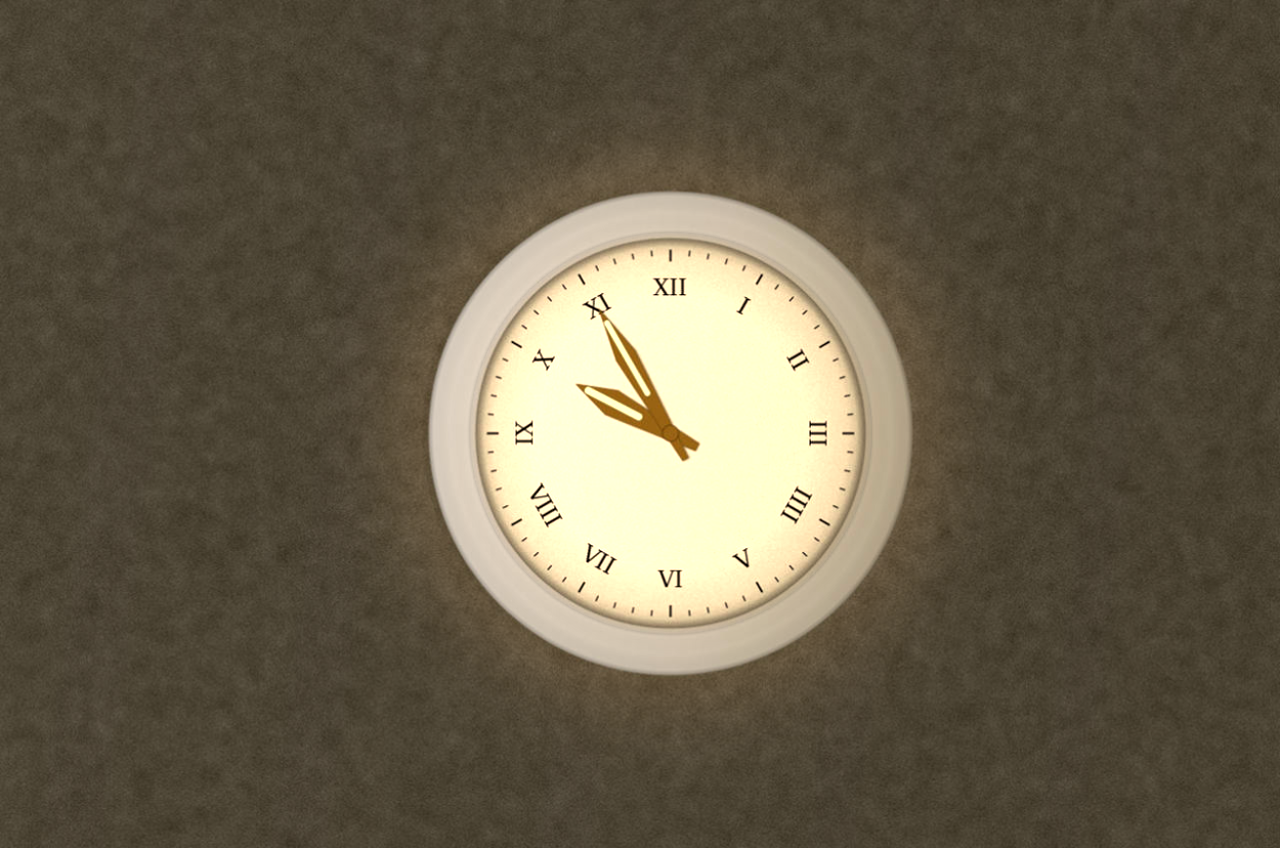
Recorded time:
9,55
